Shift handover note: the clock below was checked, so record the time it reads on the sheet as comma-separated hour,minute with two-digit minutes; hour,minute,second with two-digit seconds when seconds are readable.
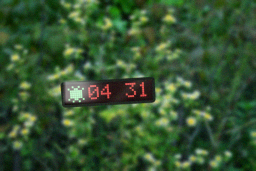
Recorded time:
4,31
